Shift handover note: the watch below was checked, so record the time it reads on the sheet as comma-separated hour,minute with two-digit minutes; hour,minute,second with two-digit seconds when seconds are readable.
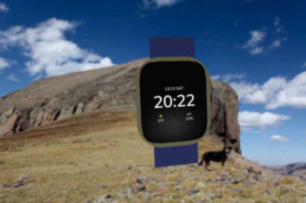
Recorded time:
20,22
